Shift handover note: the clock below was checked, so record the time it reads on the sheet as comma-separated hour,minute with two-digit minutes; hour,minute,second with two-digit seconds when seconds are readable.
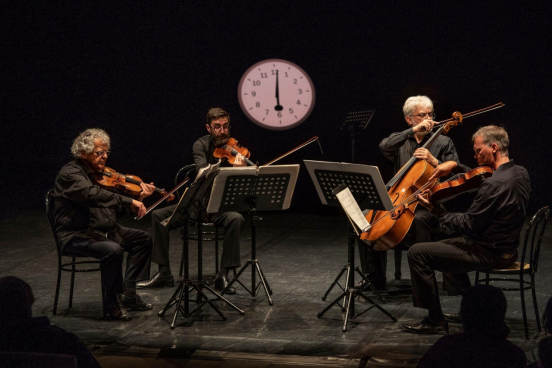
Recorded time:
6,01
